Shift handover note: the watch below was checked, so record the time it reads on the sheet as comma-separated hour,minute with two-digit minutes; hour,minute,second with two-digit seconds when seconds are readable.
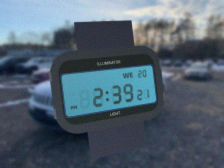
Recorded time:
2,39,21
